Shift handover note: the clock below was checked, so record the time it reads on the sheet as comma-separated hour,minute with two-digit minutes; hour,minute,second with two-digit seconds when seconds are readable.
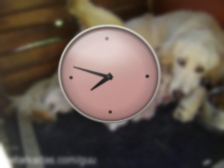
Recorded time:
7,48
